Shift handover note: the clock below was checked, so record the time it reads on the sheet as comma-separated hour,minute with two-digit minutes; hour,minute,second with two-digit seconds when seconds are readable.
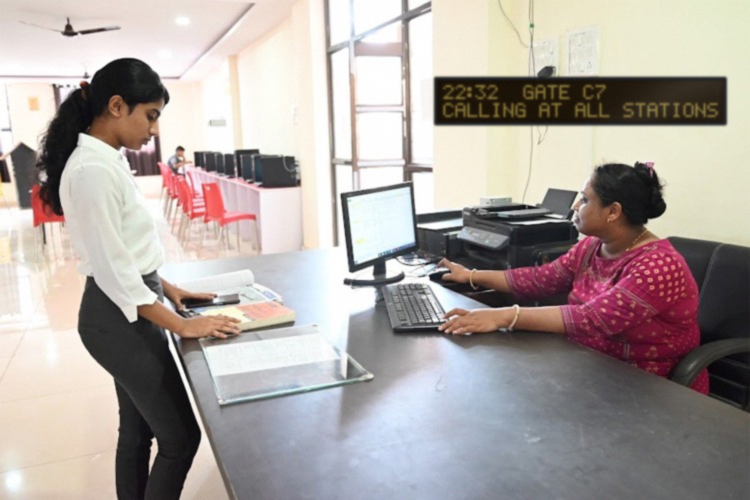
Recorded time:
22,32
